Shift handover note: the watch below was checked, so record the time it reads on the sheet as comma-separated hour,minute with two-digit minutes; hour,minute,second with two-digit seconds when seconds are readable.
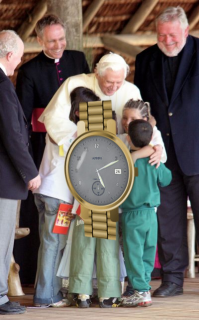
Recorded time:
5,11
